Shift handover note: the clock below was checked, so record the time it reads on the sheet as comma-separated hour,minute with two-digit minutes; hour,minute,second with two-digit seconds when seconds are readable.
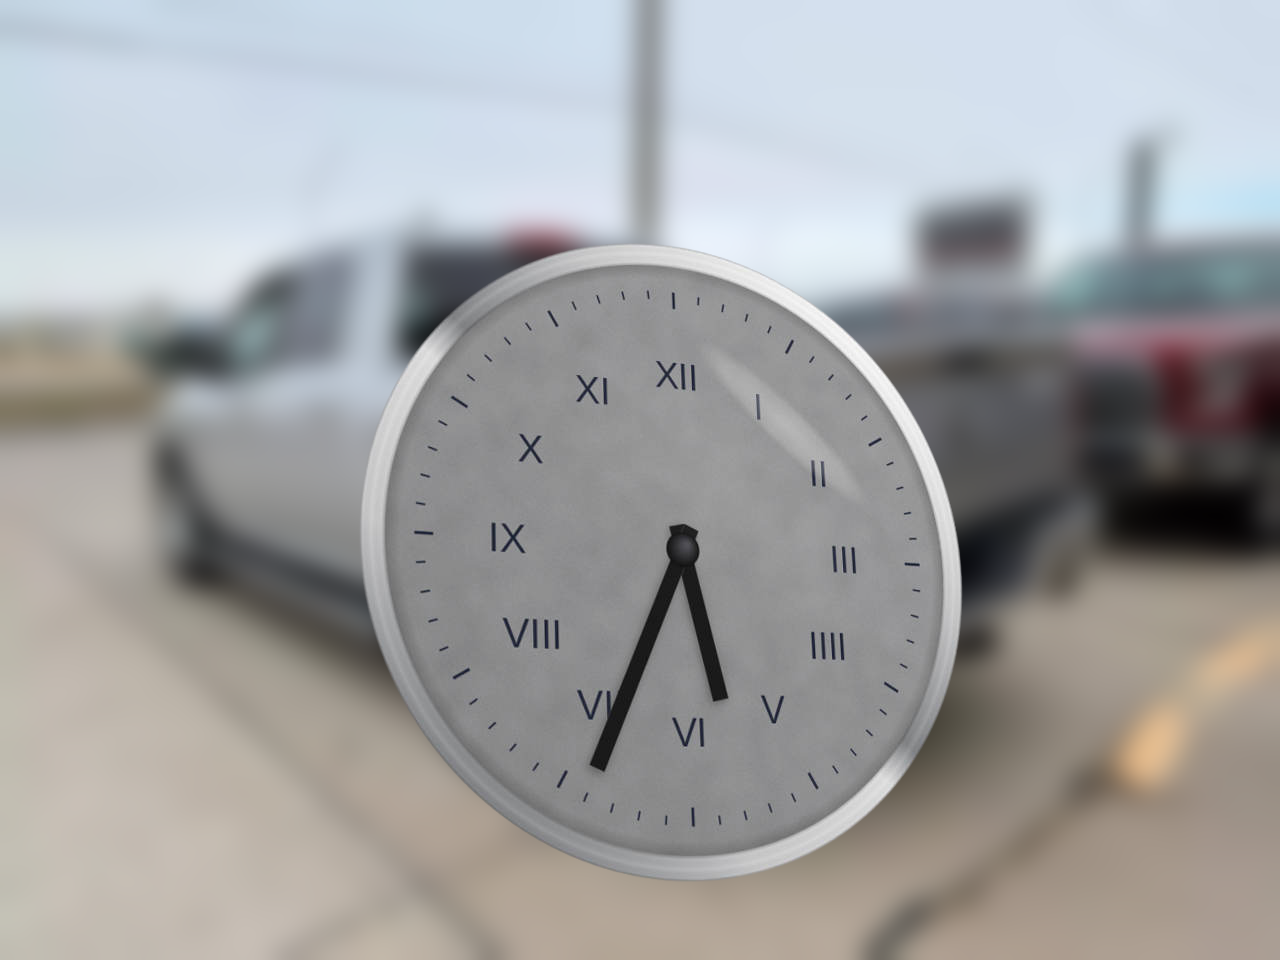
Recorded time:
5,34
